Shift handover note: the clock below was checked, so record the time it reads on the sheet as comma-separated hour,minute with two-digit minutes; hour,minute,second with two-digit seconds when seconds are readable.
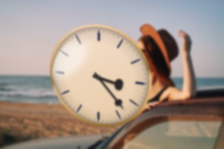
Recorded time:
3,23
